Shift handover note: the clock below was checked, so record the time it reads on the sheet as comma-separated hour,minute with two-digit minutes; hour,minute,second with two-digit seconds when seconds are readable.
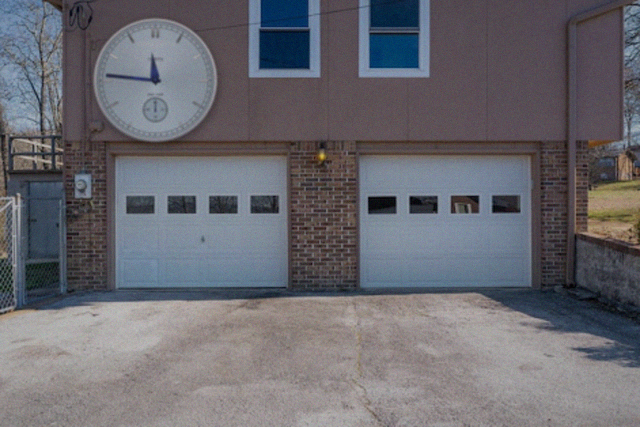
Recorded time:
11,46
